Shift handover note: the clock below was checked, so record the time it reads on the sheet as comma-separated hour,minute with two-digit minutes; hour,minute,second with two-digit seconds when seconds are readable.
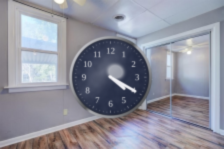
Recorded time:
4,20
